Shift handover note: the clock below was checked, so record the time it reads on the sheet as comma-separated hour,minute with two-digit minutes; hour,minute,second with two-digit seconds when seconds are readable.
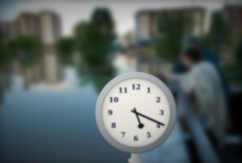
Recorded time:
5,19
